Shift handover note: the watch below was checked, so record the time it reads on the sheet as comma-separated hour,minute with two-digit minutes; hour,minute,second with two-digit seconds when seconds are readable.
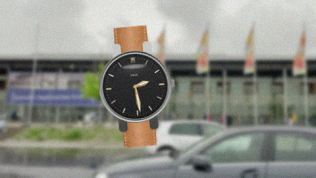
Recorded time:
2,29
